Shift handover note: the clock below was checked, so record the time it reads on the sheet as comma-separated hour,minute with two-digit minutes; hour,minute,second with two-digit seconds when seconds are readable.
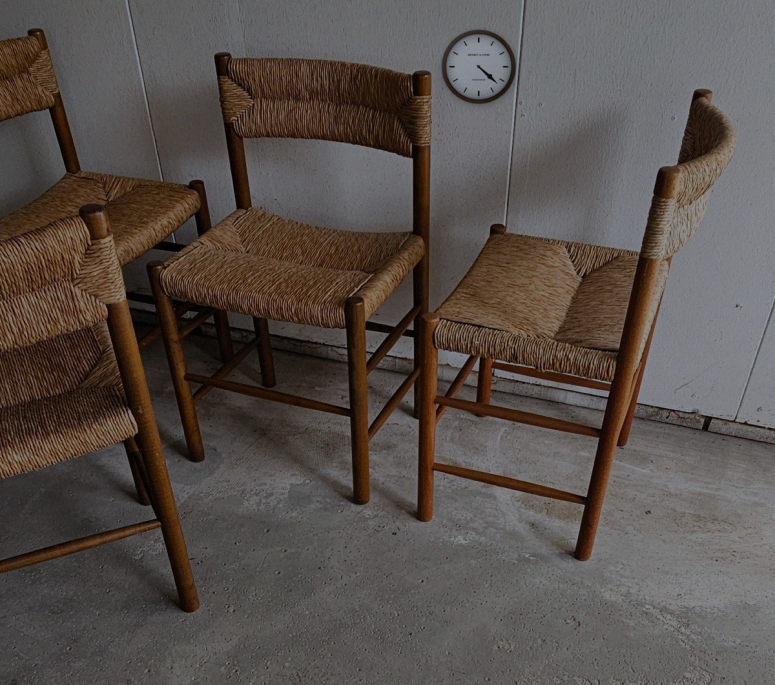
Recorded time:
4,22
